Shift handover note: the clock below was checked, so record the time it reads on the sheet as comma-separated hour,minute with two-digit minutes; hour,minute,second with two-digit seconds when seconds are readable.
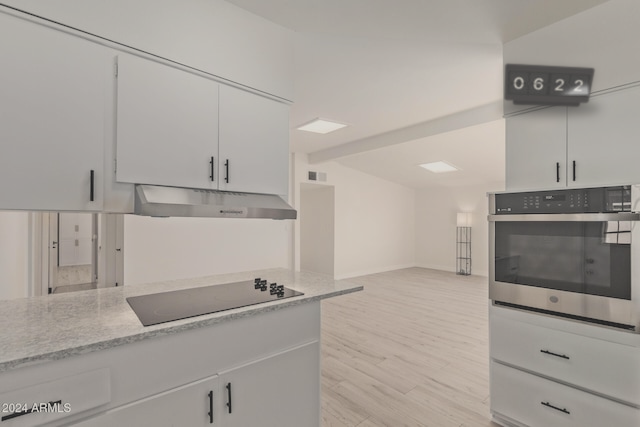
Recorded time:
6,22
